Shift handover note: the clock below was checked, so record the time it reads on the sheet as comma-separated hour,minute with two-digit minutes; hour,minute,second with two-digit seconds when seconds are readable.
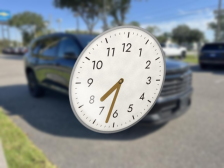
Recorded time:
7,32
